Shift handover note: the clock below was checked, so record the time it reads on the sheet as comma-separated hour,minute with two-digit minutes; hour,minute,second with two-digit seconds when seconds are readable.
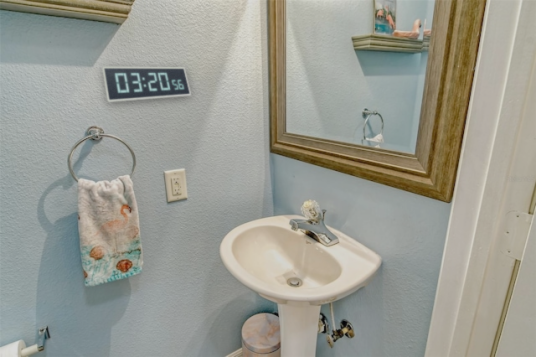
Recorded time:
3,20,56
